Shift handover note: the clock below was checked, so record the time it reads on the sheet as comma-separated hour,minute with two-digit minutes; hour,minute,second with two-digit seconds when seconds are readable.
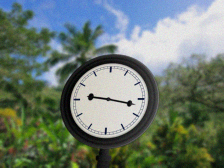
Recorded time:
9,17
